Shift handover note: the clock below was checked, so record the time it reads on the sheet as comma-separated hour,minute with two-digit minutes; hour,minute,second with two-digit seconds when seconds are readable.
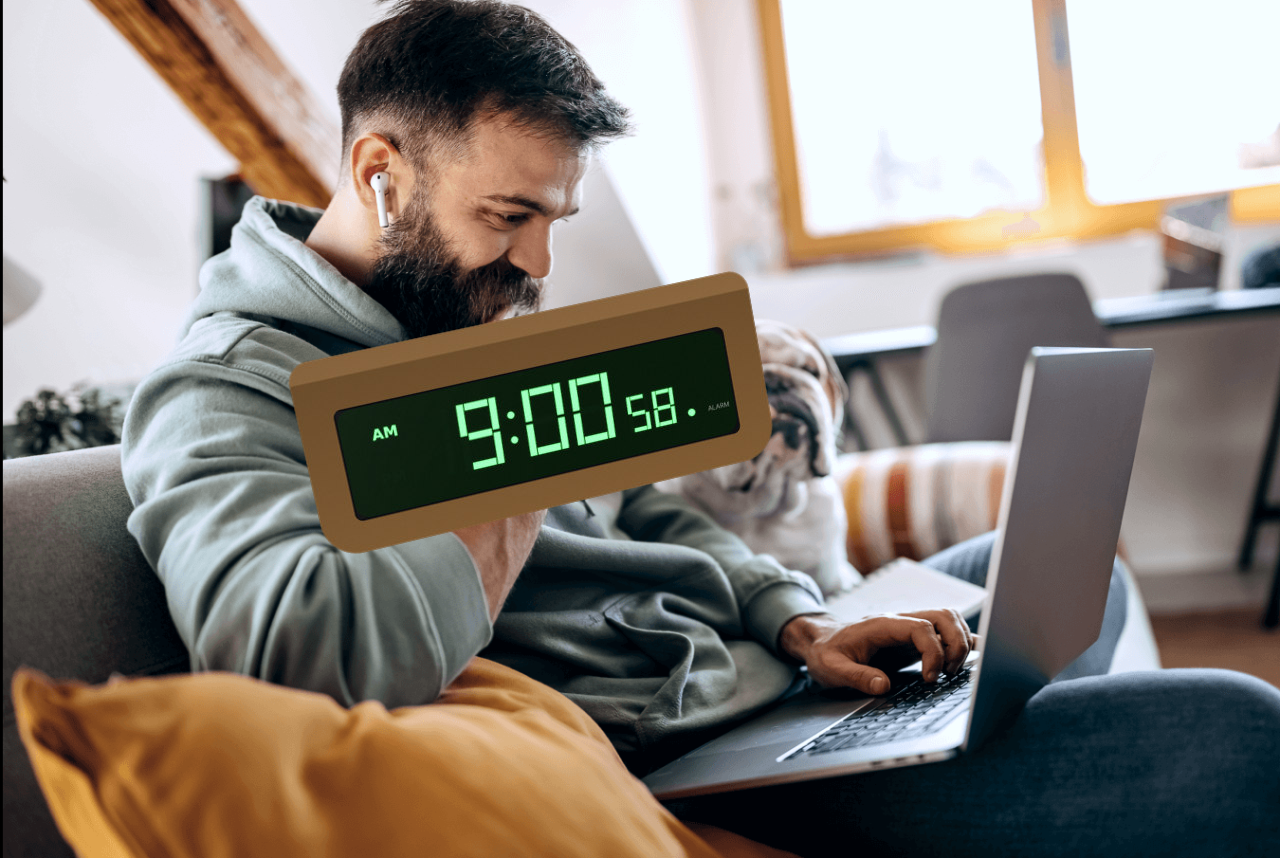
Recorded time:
9,00,58
